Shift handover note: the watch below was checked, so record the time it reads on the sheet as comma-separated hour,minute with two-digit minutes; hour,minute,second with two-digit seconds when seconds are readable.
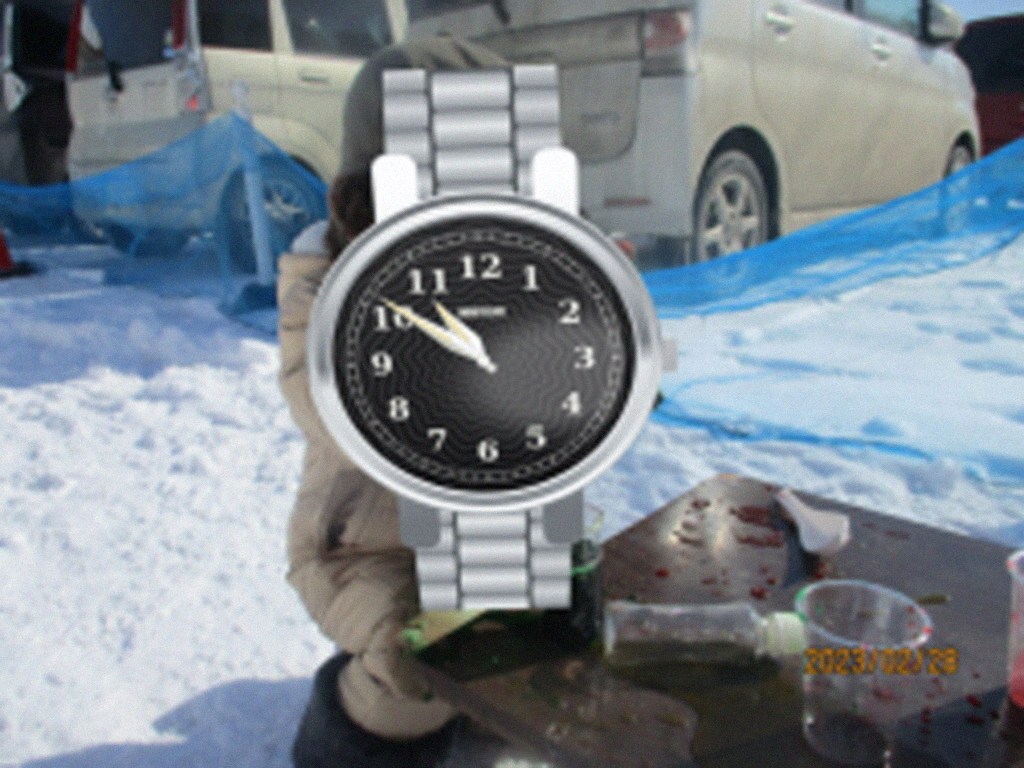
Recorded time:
10,51
